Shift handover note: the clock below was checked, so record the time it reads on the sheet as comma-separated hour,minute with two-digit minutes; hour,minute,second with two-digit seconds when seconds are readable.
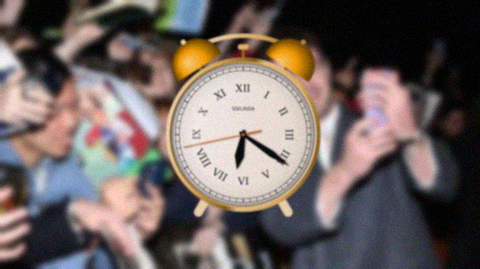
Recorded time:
6,20,43
